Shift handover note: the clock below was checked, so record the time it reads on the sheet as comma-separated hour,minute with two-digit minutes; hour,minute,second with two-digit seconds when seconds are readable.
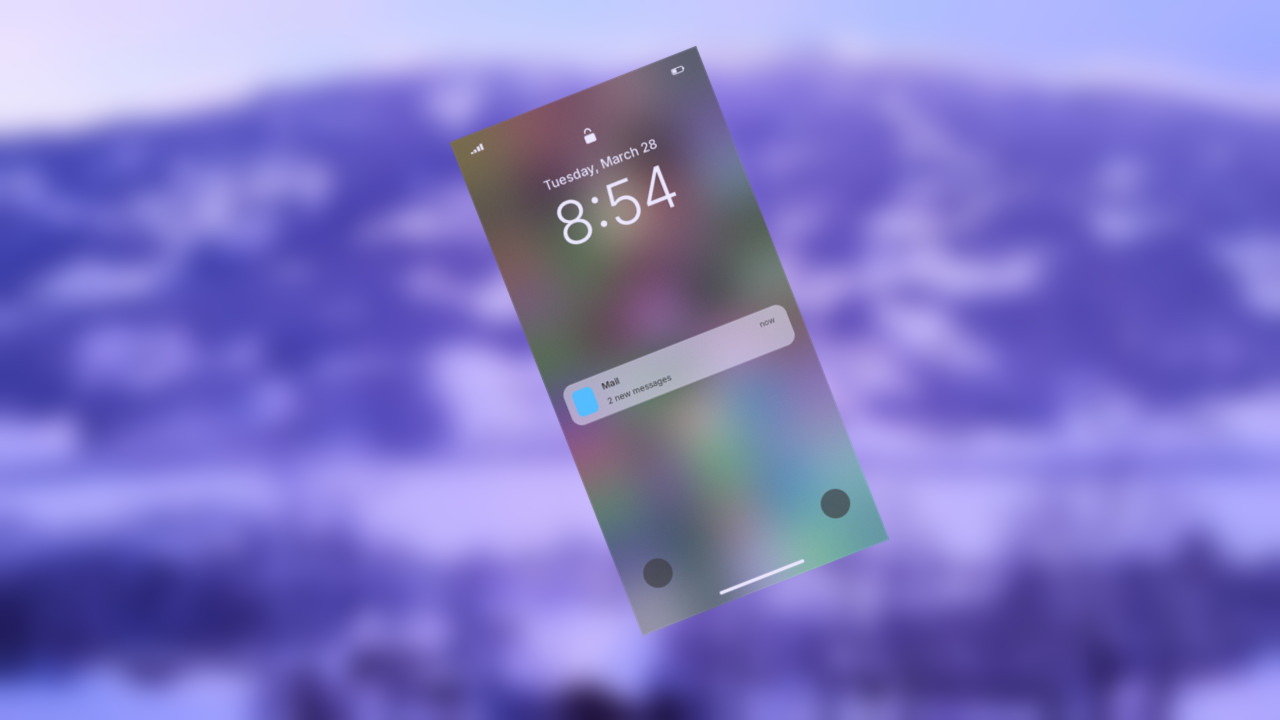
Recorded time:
8,54
